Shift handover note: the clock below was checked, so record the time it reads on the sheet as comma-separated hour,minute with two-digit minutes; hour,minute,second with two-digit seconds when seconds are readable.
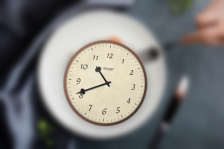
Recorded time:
10,41
